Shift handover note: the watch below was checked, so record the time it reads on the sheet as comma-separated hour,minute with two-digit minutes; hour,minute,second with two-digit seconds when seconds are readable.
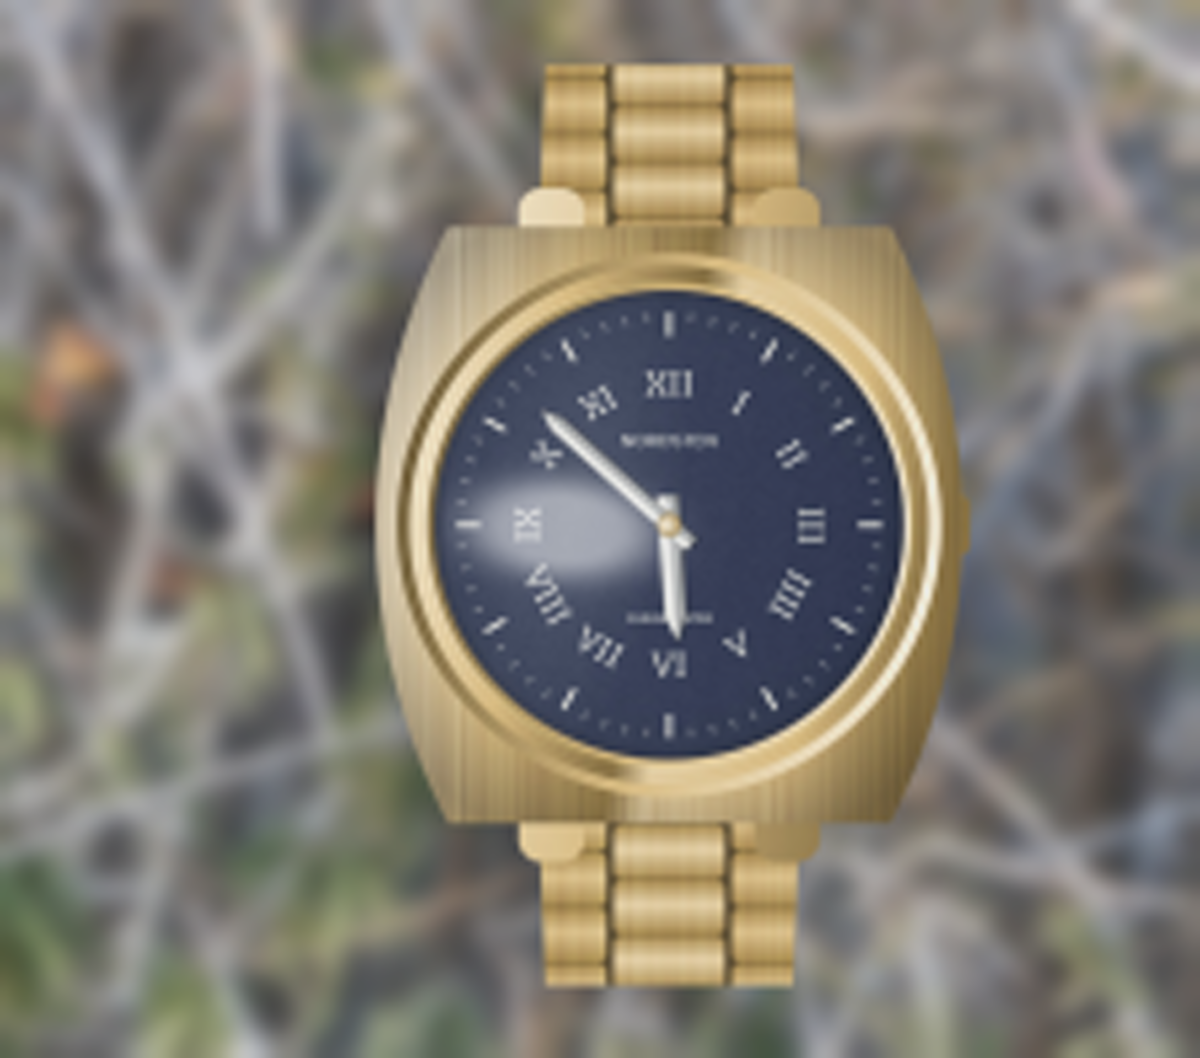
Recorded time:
5,52
